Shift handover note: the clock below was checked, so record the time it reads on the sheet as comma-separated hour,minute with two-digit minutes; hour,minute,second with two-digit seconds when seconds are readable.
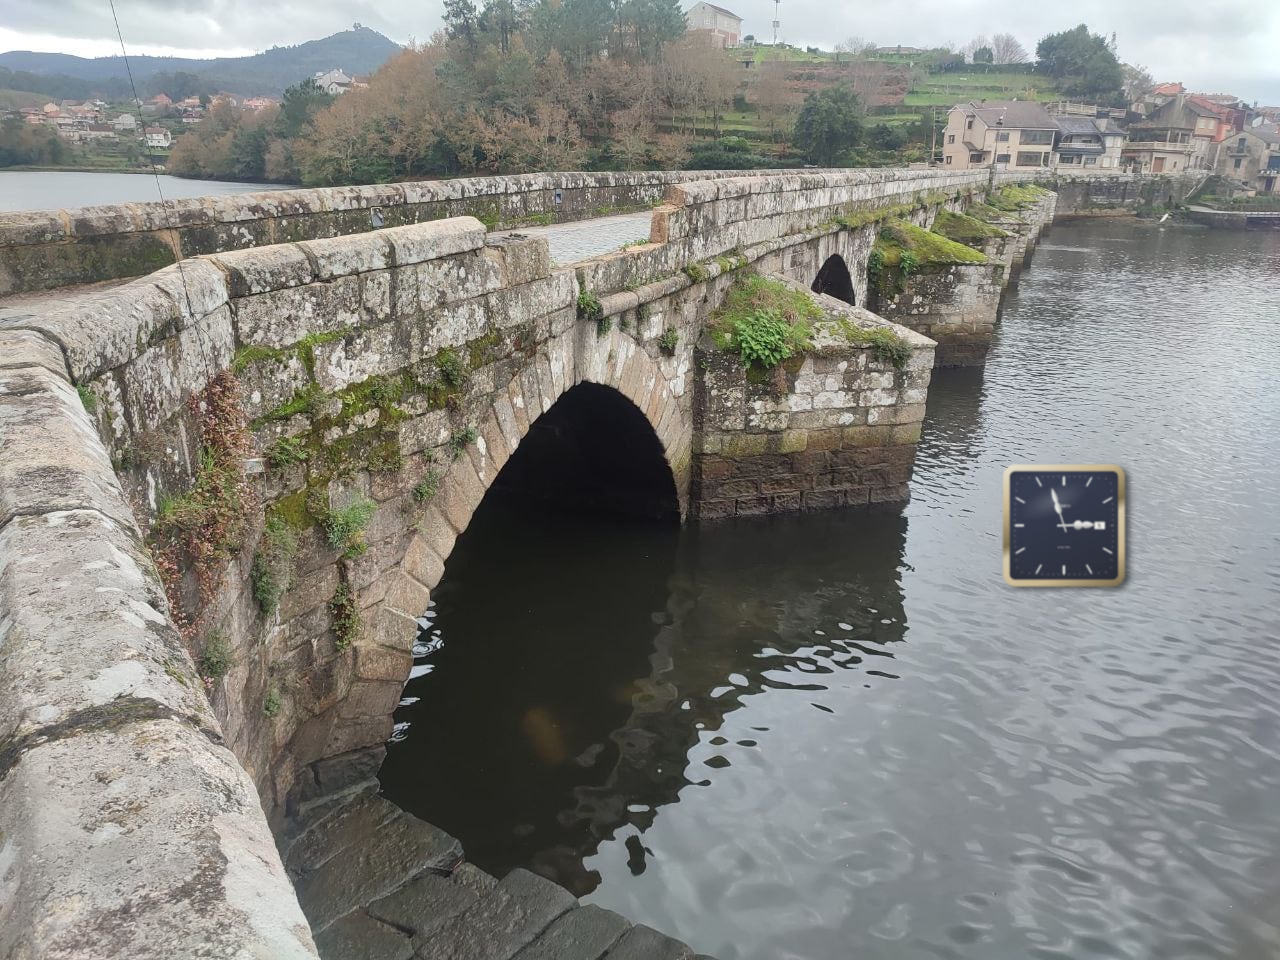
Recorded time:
2,57
